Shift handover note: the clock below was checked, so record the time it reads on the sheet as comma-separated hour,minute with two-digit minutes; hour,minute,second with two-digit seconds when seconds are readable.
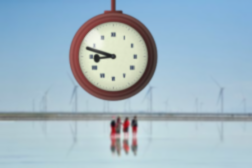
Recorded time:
8,48
